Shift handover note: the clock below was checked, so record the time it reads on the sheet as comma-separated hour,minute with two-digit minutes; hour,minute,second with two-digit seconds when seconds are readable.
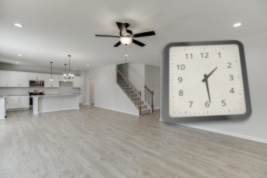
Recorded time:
1,29
